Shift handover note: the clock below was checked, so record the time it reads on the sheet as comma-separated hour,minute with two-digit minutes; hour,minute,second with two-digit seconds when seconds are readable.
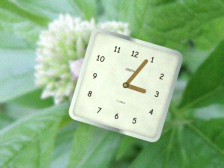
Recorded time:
3,04
